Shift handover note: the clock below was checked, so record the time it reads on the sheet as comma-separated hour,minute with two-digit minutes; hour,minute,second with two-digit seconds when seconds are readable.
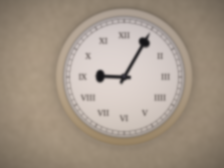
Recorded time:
9,05
